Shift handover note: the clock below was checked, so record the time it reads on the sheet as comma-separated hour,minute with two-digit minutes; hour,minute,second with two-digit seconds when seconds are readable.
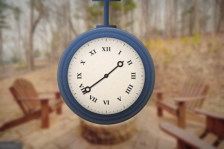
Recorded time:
1,39
